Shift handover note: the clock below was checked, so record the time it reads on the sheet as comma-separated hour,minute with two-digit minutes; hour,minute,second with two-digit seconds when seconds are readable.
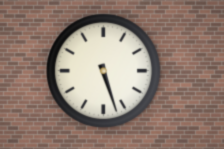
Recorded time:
5,27
